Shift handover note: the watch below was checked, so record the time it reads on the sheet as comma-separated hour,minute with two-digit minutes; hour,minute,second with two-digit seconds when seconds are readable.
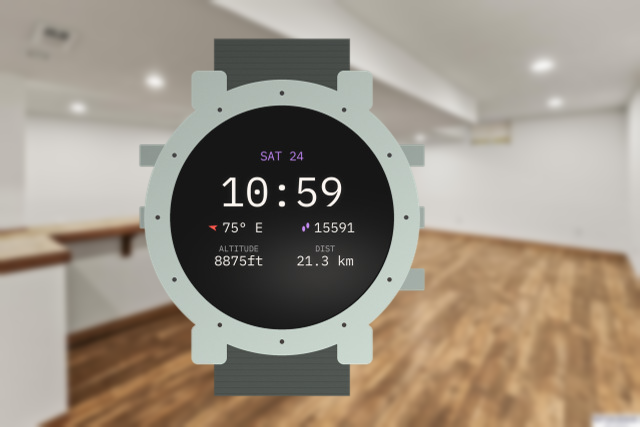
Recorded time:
10,59
